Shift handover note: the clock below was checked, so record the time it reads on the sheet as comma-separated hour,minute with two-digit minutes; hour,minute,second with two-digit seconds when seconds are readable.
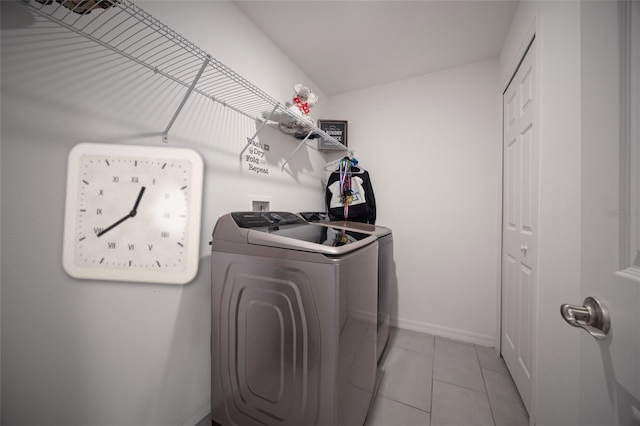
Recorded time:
12,39
